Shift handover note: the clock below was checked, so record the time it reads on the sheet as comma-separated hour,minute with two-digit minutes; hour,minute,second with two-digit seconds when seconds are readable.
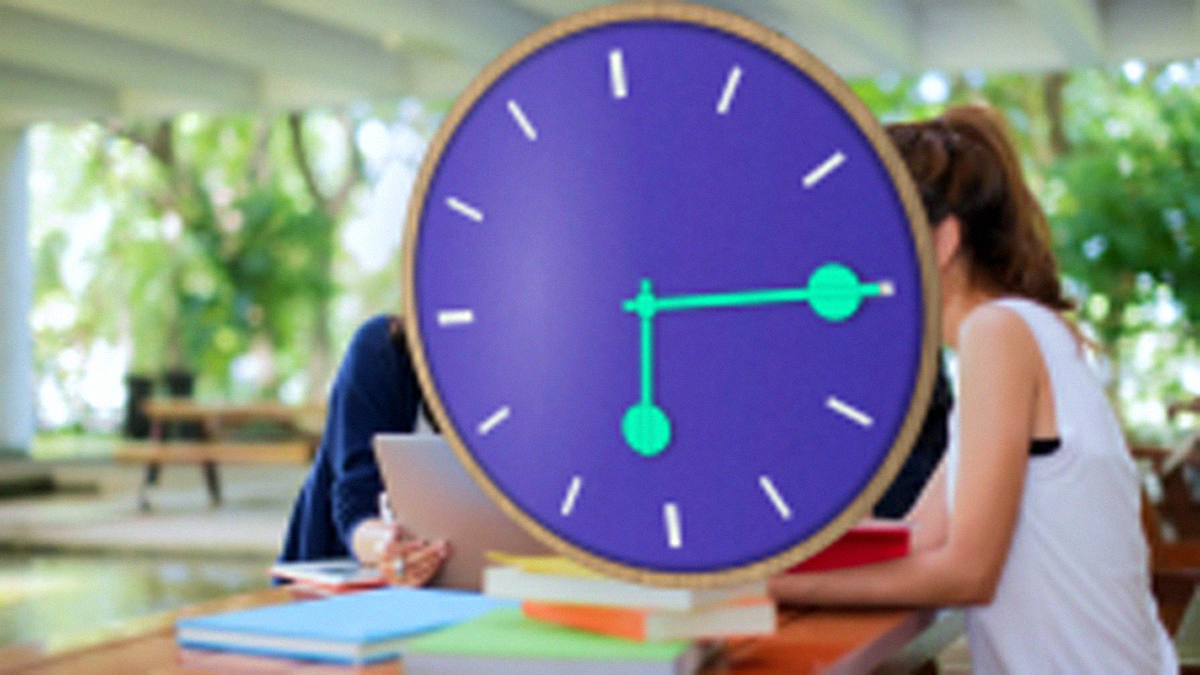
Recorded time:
6,15
